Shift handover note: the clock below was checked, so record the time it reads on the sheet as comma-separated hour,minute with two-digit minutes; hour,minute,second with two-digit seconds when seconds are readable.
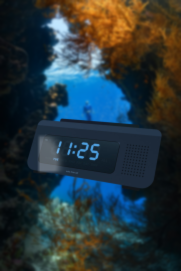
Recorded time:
11,25
